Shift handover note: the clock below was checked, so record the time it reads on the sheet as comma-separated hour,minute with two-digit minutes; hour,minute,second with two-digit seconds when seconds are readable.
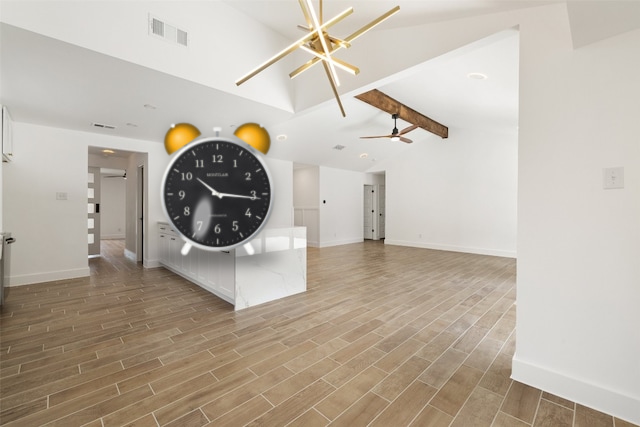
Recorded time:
10,16
